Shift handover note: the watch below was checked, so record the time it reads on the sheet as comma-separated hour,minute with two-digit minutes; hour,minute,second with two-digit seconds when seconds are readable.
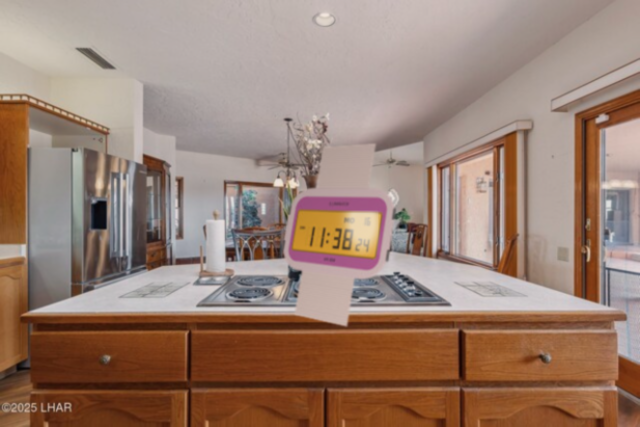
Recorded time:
11,38,24
